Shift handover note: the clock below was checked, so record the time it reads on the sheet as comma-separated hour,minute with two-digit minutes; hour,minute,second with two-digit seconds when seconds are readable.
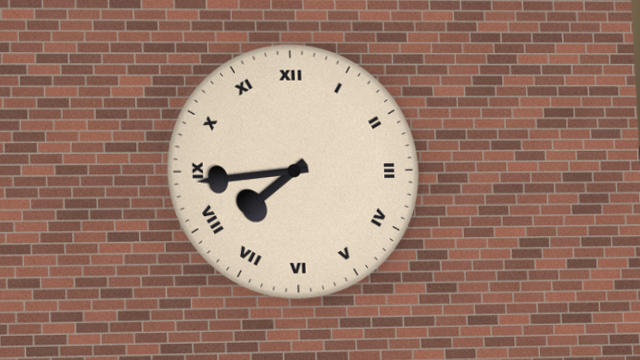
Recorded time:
7,44
